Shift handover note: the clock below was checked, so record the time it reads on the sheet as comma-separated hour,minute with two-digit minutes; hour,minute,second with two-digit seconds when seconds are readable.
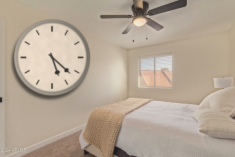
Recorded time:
5,22
